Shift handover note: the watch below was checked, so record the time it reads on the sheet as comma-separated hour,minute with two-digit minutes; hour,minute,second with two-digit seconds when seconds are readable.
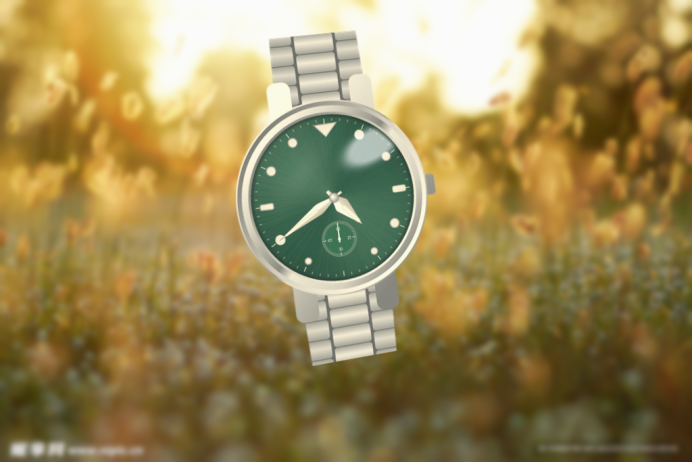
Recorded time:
4,40
